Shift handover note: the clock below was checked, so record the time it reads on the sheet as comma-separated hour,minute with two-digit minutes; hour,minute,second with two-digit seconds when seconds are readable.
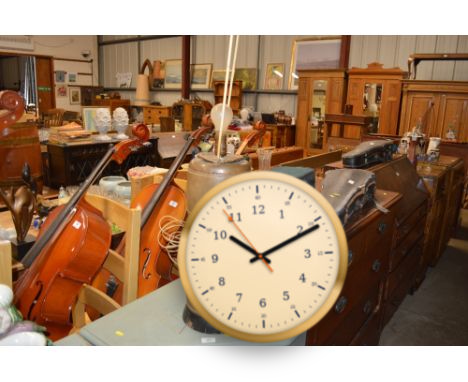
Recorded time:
10,10,54
